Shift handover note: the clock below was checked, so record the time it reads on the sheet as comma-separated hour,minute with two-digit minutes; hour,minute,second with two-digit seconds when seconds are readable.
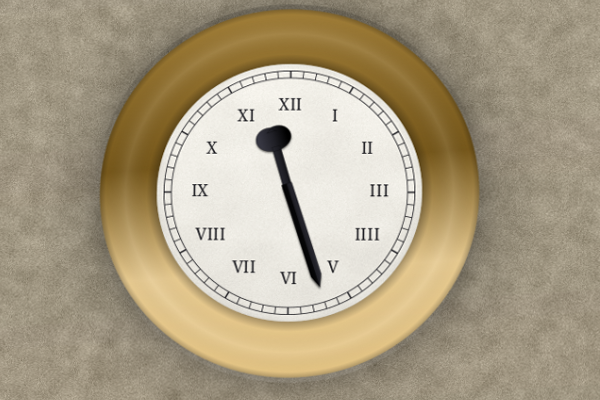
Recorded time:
11,27
